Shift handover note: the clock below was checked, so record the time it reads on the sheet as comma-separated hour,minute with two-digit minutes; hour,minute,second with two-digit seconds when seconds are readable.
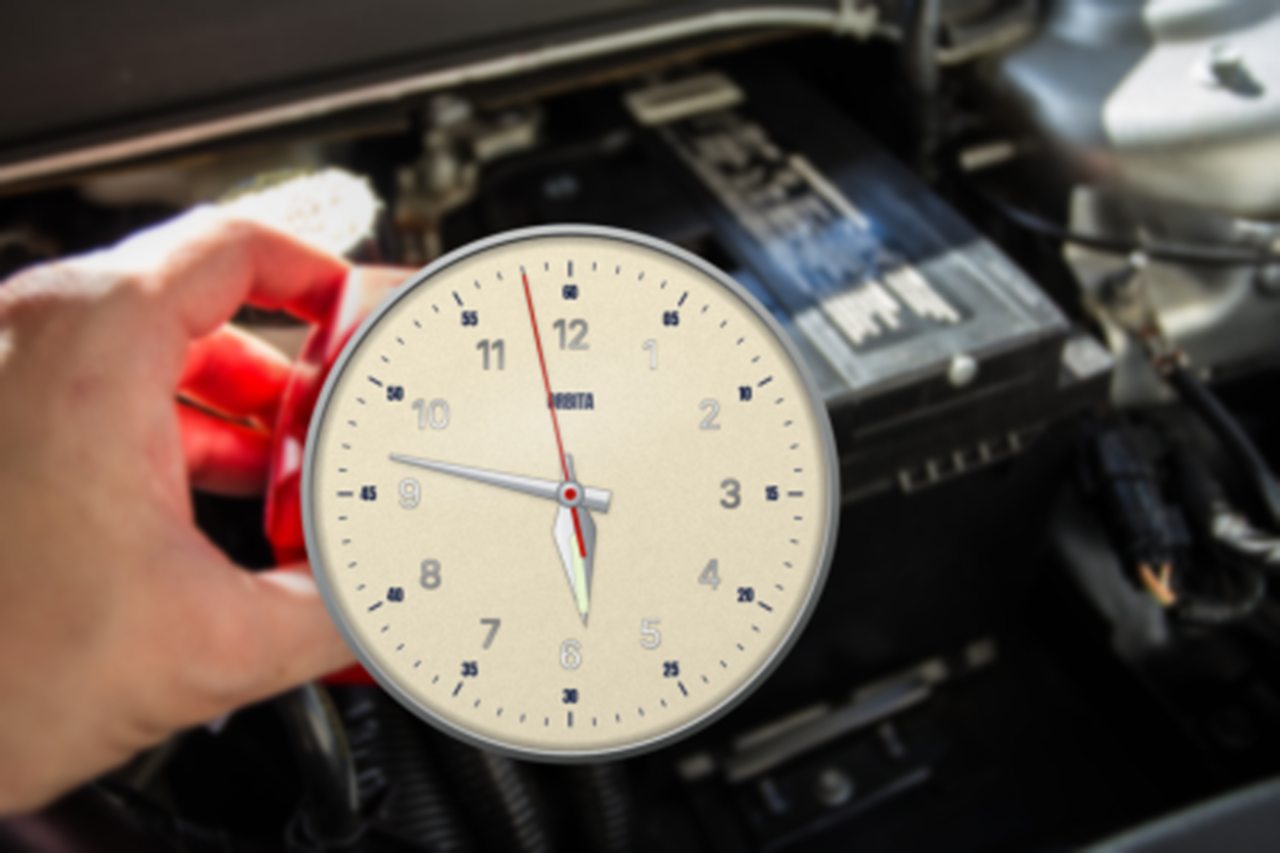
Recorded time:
5,46,58
